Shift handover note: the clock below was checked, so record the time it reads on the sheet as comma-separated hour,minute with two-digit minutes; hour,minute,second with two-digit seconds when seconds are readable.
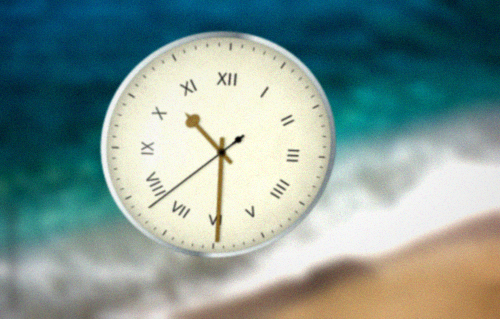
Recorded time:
10,29,38
